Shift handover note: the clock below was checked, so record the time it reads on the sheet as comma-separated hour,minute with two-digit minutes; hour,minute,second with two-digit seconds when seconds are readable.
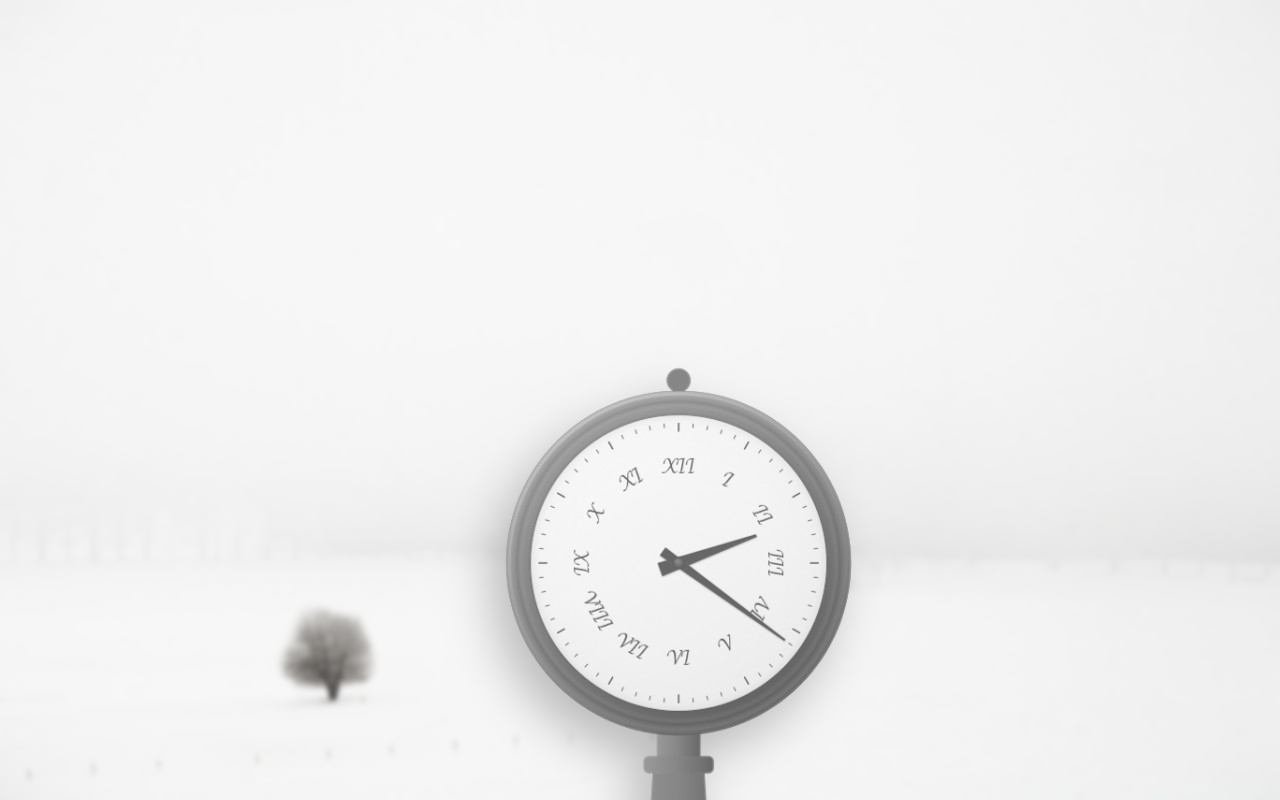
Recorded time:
2,21
